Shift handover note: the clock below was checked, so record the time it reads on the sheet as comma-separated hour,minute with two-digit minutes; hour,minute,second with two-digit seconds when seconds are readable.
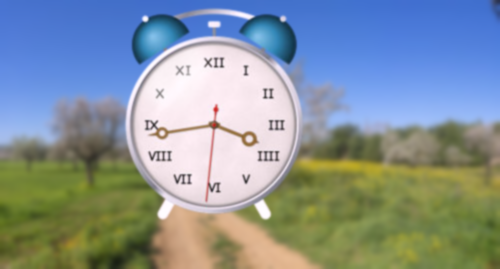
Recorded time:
3,43,31
